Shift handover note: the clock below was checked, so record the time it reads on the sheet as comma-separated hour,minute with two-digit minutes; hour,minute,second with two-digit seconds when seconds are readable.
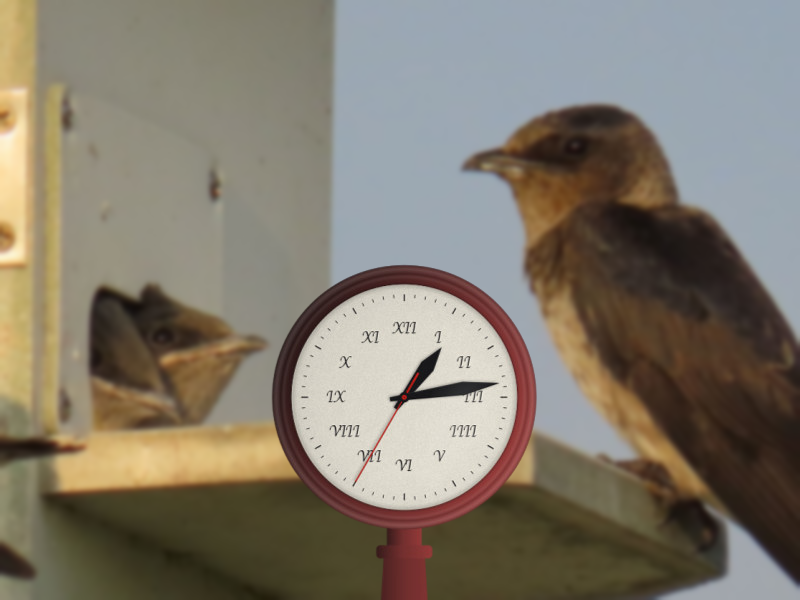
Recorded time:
1,13,35
